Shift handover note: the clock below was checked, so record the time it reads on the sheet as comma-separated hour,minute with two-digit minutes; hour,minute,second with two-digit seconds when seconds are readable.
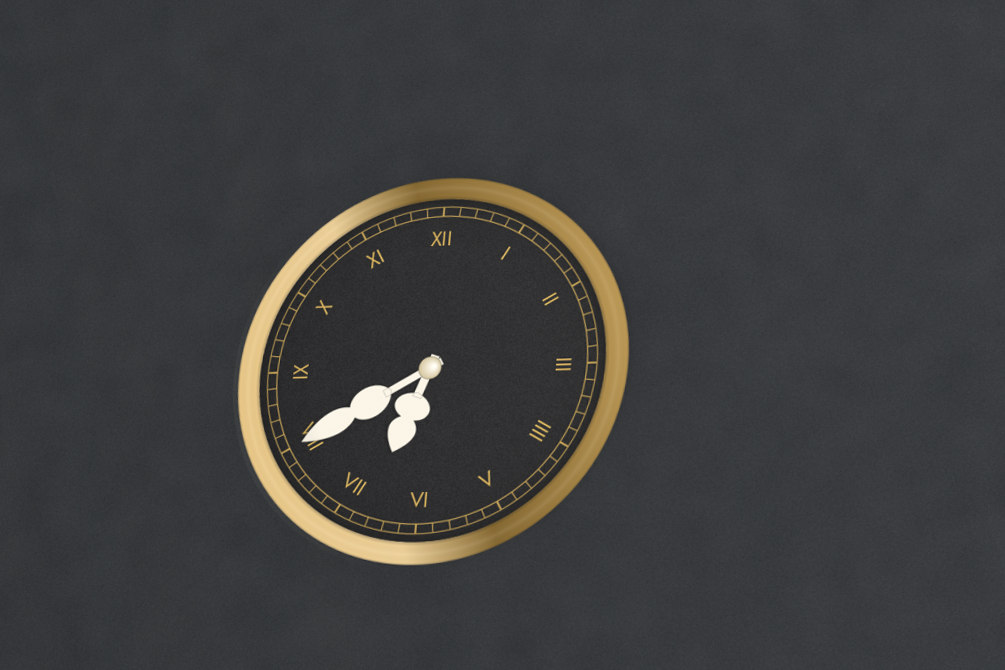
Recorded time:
6,40
